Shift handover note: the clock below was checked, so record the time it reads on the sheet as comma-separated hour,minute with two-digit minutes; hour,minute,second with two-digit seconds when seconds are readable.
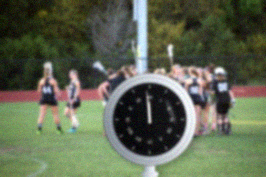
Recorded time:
11,59
